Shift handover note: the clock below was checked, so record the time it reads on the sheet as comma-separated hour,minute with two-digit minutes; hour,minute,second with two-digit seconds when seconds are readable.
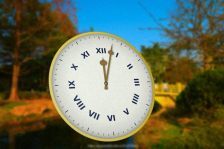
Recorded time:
12,03
